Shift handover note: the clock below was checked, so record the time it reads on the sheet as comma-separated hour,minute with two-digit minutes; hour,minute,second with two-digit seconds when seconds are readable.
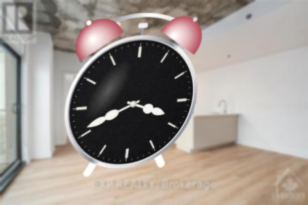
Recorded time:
3,41
